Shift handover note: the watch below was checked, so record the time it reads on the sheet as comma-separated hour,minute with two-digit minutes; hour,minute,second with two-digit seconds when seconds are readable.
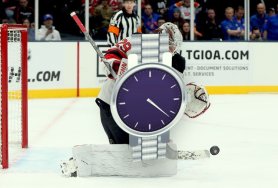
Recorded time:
4,22
